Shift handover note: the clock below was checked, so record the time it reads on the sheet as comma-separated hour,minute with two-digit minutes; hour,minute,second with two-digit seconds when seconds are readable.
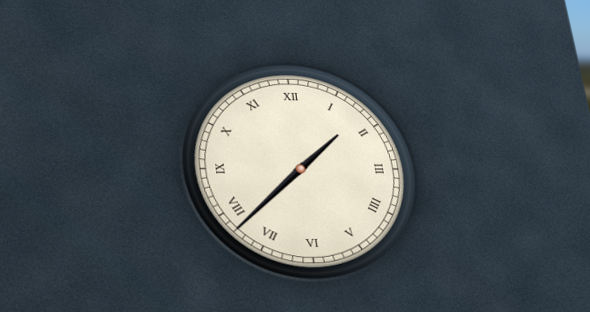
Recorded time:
1,38
